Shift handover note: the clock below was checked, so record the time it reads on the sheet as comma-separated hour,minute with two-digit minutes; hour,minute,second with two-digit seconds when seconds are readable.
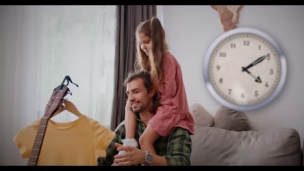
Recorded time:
4,09
